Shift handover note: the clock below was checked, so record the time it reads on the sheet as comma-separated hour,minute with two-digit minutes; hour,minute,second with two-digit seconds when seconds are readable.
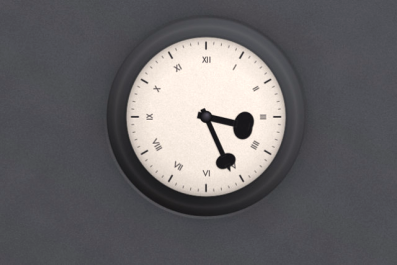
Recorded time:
3,26
